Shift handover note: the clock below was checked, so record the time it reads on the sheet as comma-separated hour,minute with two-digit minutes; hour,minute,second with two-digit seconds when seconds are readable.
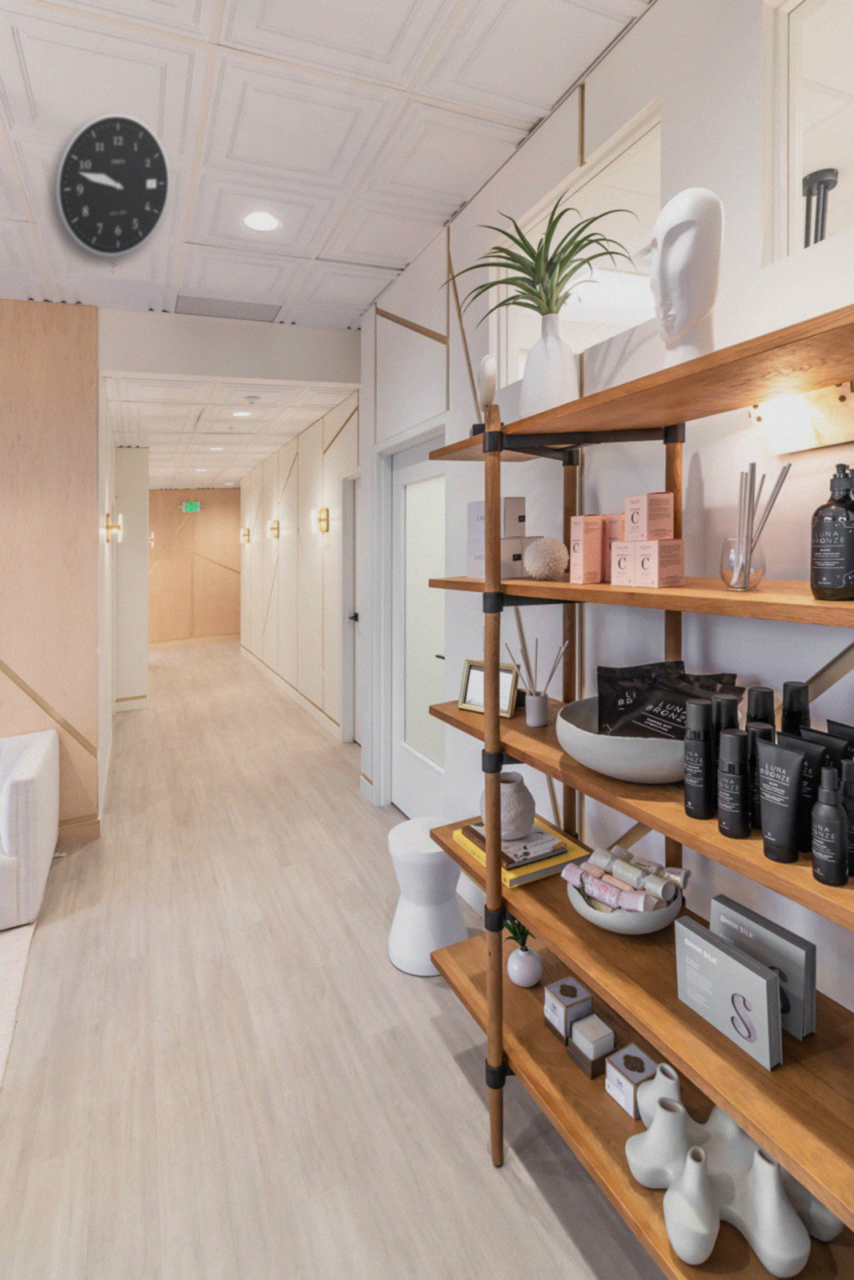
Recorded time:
9,48
